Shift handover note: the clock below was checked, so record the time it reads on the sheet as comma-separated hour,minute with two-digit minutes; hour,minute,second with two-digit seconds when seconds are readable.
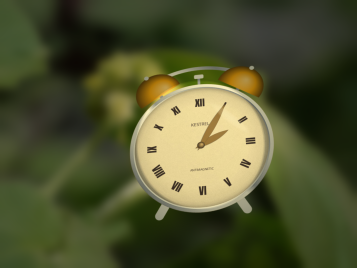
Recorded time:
2,05
